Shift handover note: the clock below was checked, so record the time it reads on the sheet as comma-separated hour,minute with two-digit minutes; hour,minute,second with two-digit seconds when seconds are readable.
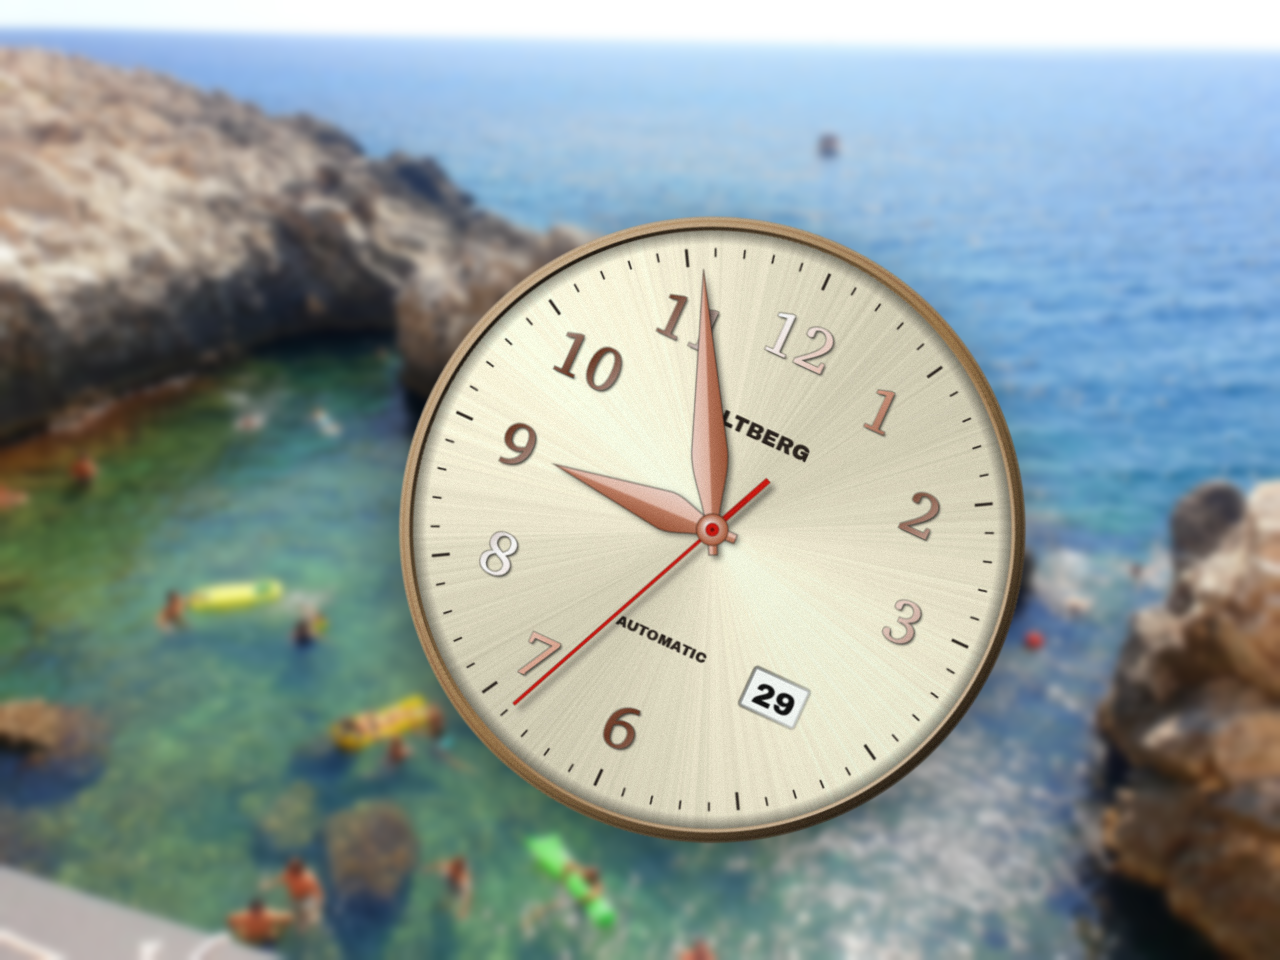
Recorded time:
8,55,34
